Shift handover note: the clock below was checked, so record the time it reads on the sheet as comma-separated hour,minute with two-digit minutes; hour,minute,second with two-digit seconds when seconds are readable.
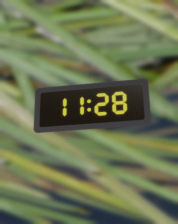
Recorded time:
11,28
